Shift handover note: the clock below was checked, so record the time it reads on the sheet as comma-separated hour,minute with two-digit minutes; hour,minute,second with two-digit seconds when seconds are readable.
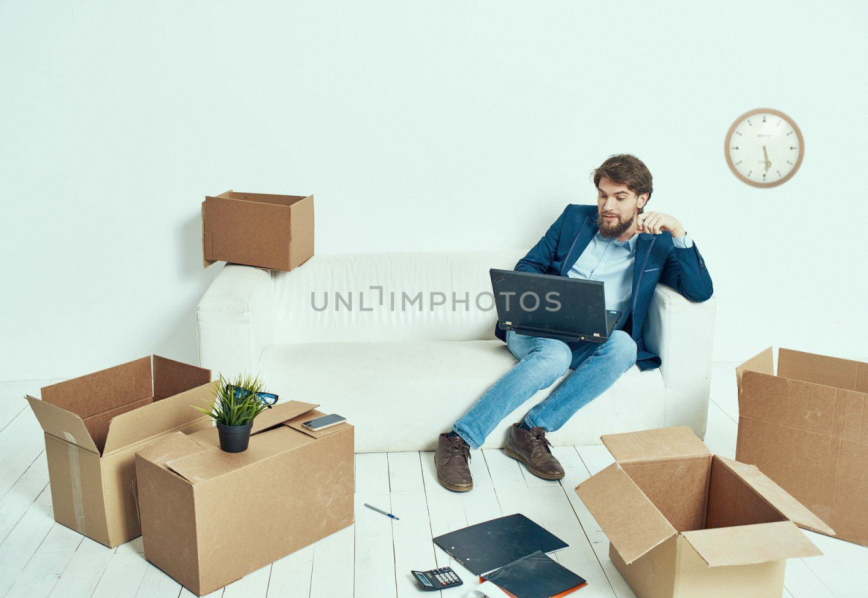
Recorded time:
5,29
